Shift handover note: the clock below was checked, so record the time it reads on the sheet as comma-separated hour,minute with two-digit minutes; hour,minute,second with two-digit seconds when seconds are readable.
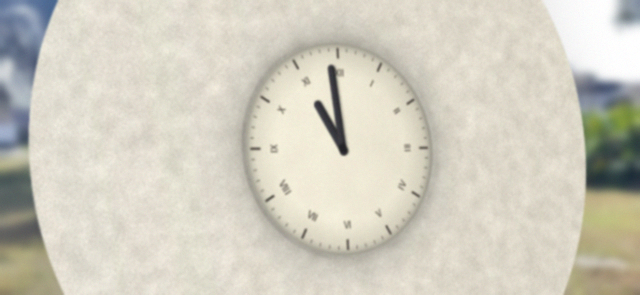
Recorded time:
10,59
